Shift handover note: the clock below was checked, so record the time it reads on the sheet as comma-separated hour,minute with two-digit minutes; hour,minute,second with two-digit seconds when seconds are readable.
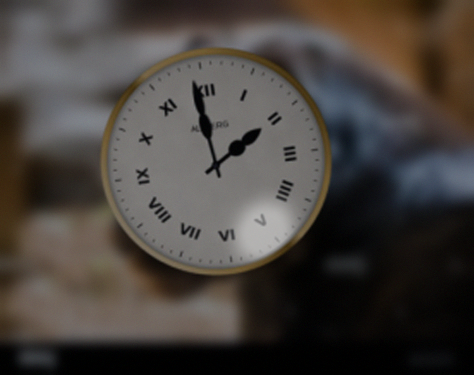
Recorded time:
1,59
